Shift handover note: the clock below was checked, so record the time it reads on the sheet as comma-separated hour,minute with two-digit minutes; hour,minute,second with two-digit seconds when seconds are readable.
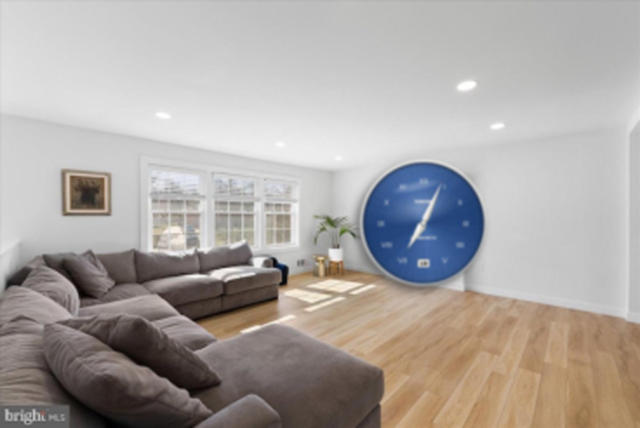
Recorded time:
7,04
